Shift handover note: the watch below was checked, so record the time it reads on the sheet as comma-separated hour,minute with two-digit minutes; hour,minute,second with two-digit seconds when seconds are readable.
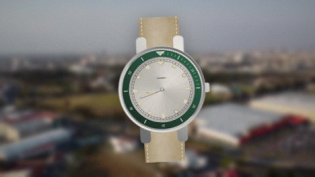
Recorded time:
8,42
